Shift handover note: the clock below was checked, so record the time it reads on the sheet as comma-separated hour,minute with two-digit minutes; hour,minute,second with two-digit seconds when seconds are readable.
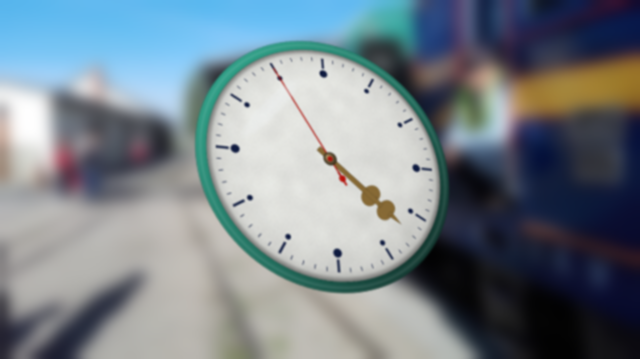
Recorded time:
4,21,55
